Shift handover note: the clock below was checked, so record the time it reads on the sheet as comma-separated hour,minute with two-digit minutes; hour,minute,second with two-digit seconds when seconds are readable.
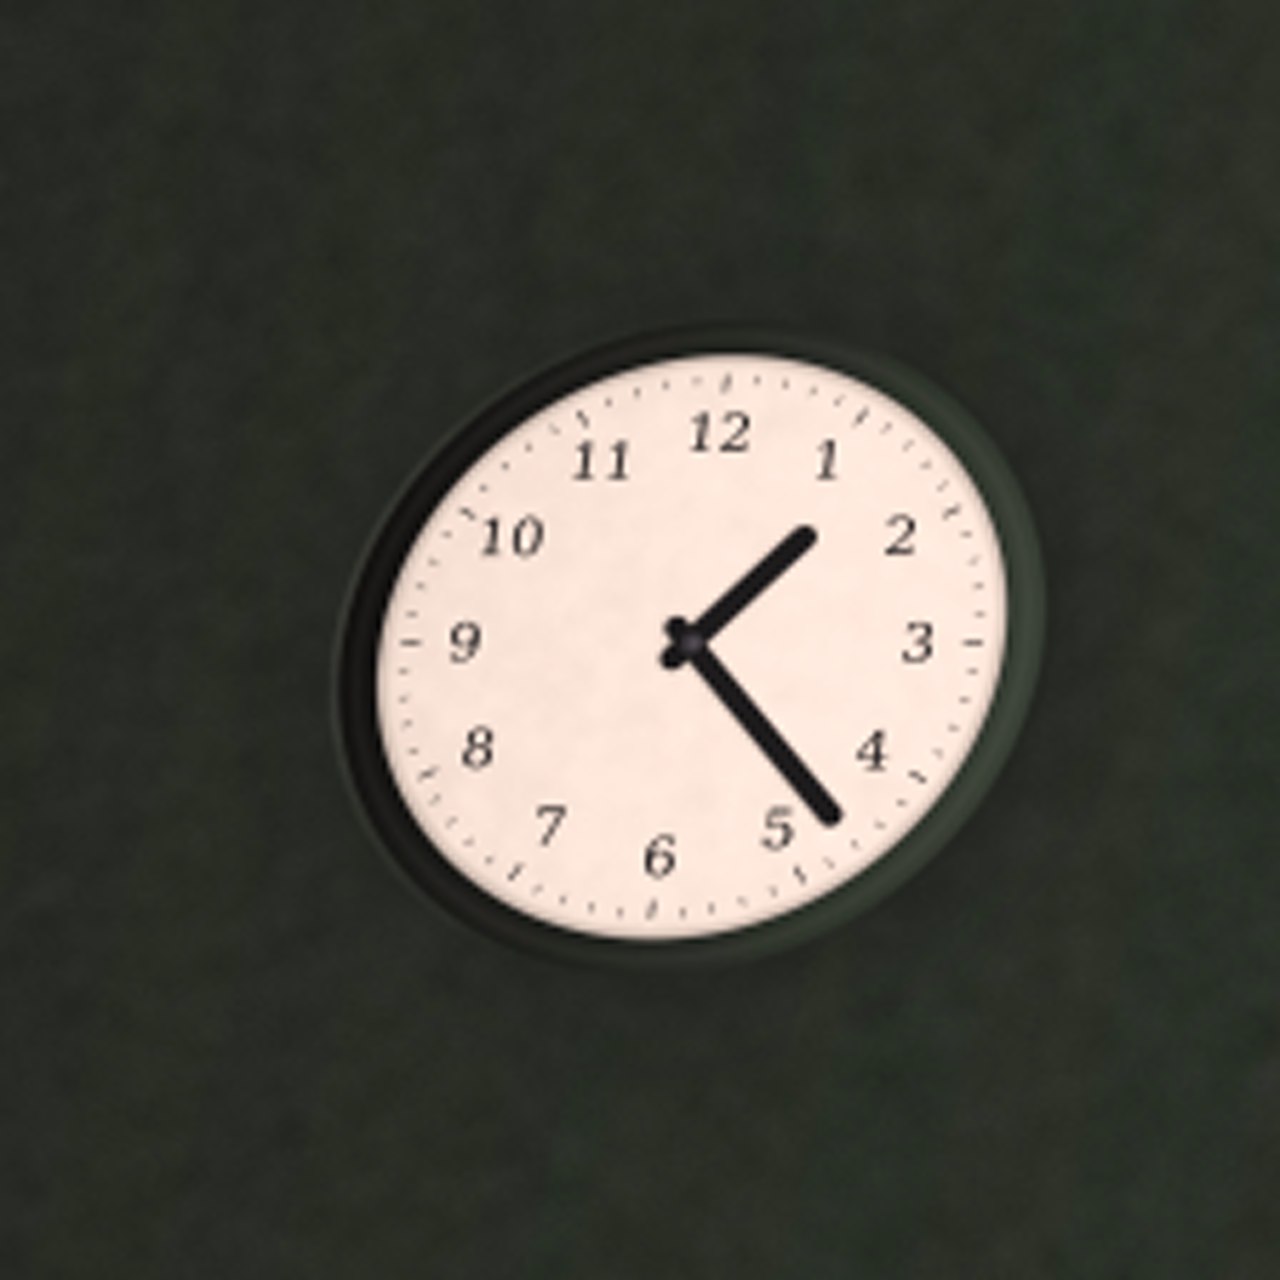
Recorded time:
1,23
